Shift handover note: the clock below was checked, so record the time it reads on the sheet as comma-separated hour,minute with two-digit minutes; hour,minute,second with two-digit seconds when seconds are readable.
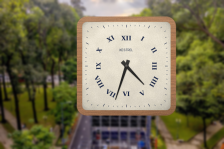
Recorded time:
4,33
